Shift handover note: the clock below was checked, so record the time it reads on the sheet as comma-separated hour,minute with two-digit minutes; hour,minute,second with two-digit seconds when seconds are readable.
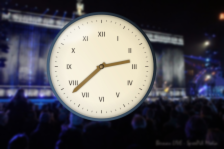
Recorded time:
2,38
